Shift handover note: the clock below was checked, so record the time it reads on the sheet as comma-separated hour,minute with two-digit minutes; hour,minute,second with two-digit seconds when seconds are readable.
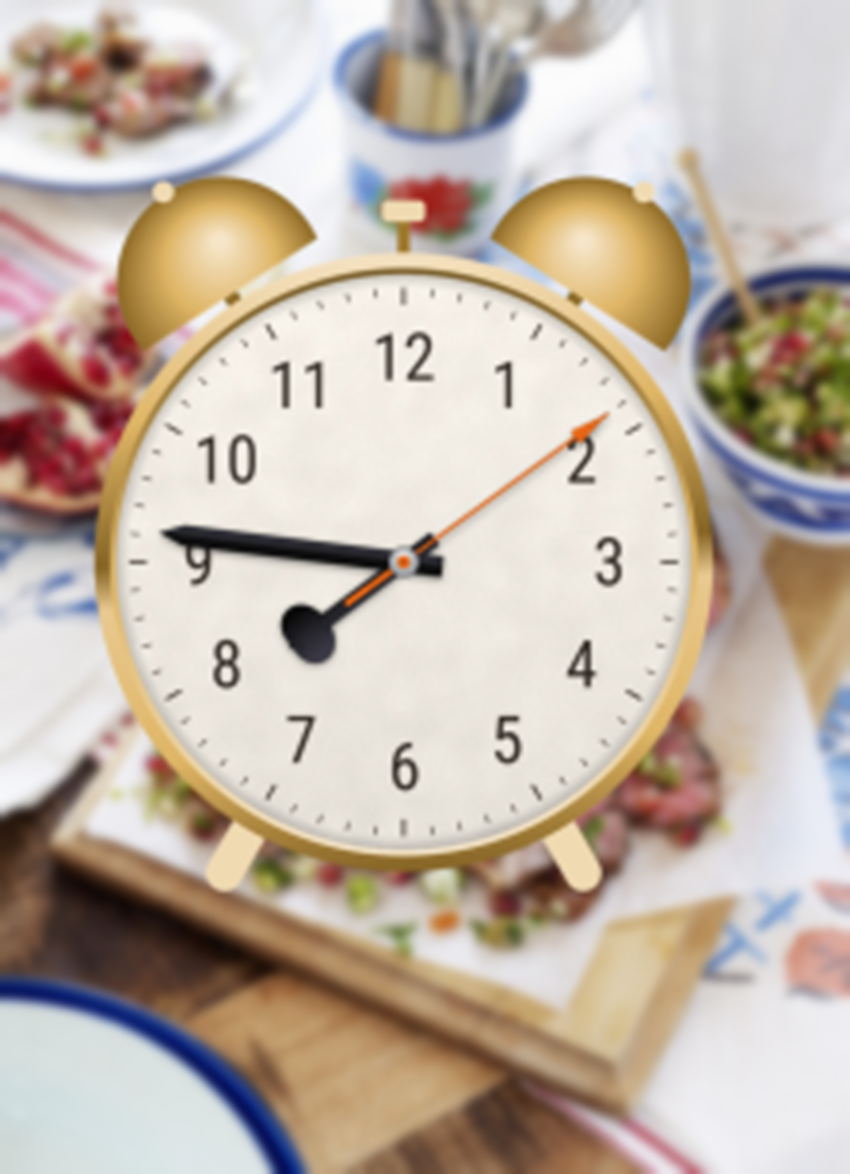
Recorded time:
7,46,09
